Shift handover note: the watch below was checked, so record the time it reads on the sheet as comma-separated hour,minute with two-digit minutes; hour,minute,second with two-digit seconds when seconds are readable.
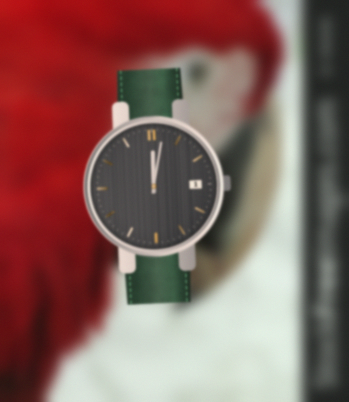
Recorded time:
12,02
